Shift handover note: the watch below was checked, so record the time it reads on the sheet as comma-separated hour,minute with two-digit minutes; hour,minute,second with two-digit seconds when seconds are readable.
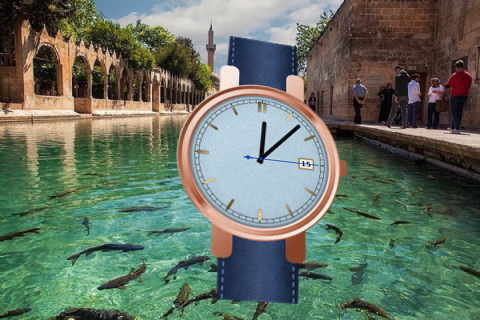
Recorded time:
12,07,15
